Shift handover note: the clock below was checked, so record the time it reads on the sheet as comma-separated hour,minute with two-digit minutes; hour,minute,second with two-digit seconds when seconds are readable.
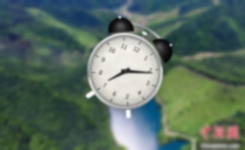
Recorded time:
7,11
